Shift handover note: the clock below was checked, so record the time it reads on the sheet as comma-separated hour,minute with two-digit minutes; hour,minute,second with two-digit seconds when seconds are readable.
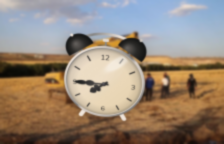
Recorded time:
7,45
